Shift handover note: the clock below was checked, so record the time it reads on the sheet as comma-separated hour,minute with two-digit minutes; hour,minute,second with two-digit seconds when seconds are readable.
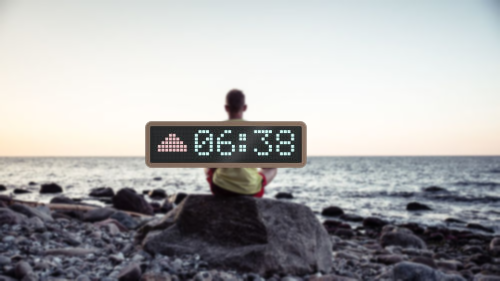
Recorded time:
6,38
